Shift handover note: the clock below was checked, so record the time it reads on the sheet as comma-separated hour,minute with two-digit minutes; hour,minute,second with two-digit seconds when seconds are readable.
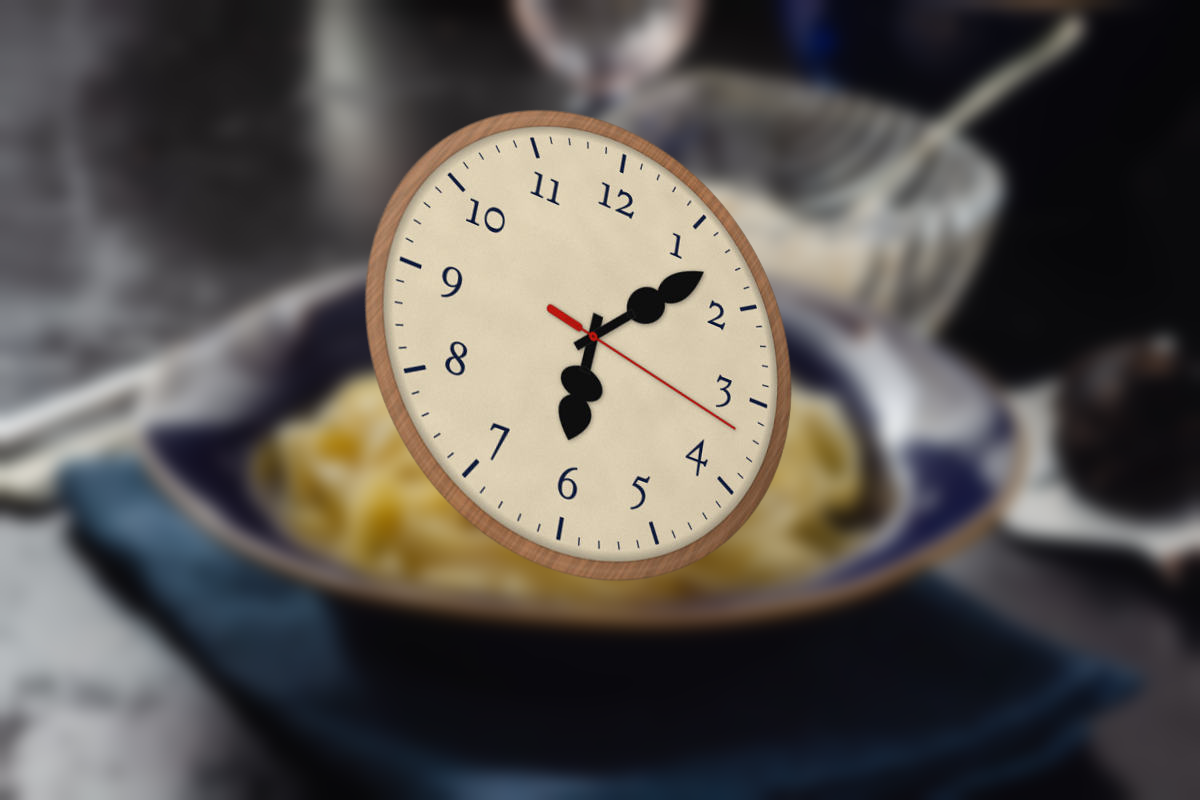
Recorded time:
6,07,17
